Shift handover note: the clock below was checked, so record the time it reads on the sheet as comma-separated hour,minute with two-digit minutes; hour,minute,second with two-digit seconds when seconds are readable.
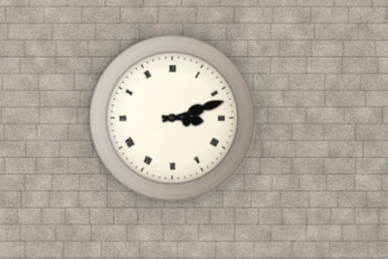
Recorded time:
3,12
